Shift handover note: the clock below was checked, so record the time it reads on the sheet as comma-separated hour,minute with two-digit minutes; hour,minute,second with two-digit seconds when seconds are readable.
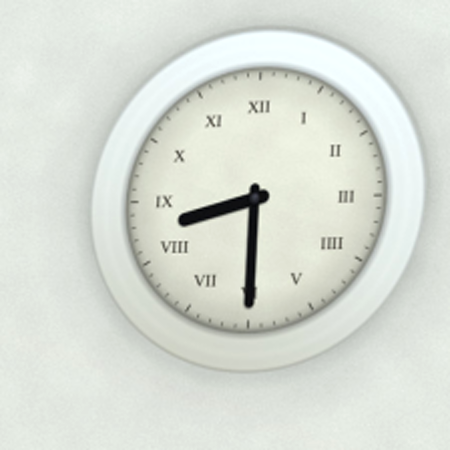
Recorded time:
8,30
